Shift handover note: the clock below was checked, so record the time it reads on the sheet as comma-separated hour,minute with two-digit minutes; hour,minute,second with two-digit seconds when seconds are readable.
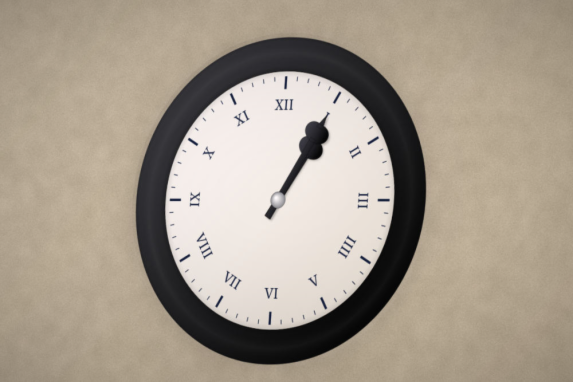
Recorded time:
1,05
